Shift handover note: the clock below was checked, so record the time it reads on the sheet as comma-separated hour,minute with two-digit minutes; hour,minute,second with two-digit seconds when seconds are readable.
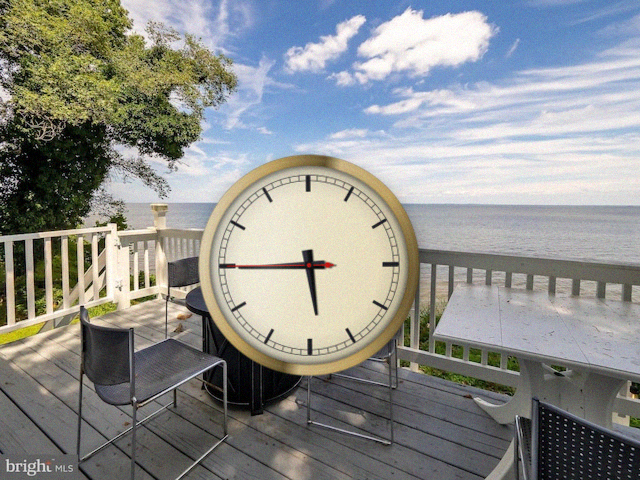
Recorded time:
5,44,45
